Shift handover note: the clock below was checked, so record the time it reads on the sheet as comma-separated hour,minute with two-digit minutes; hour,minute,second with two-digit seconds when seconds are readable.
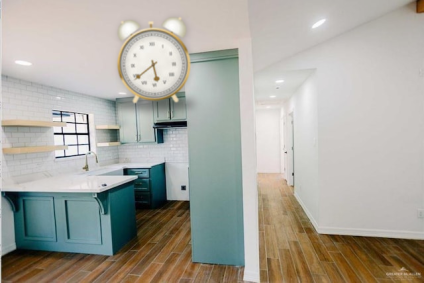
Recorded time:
5,39
